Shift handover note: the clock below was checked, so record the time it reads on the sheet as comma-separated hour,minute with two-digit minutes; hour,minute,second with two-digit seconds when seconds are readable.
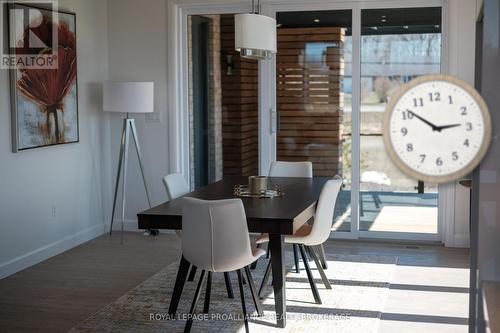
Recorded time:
2,51
